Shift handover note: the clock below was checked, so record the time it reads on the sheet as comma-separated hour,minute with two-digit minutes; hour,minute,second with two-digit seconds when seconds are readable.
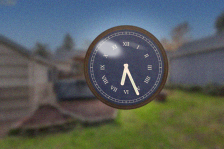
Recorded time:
6,26
